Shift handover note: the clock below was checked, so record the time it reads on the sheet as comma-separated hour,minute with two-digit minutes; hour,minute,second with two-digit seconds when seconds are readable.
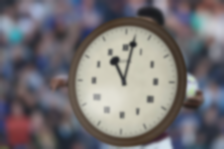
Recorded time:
11,02
